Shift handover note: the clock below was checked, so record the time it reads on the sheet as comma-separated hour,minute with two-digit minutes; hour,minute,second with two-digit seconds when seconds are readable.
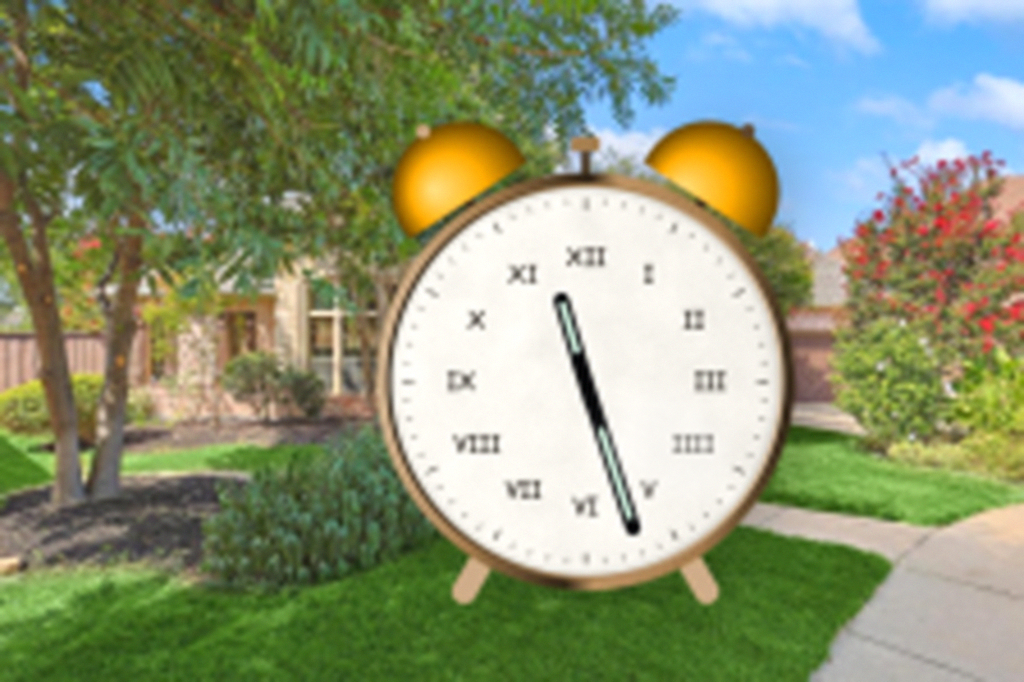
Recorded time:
11,27
